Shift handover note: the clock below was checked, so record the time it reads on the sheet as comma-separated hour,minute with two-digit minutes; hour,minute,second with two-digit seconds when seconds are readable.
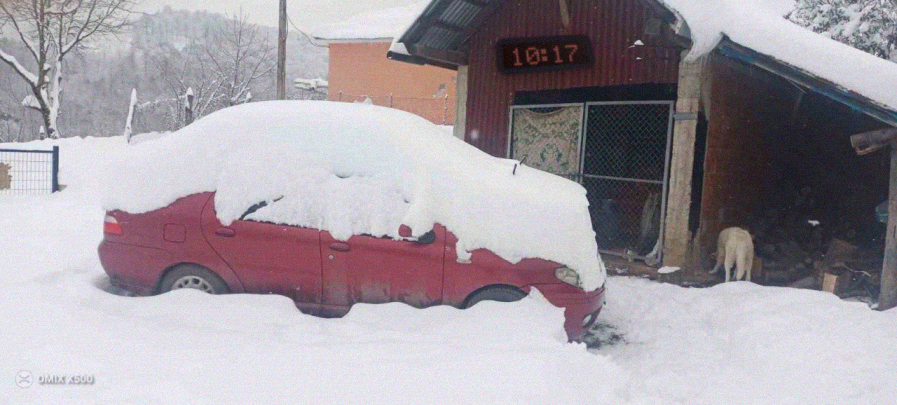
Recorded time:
10,17
